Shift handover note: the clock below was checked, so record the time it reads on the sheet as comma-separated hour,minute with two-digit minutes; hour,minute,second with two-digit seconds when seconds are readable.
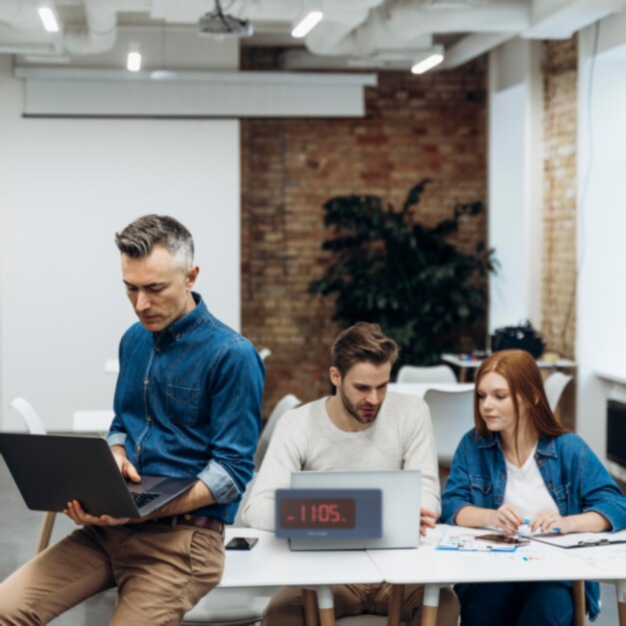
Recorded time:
11,05
